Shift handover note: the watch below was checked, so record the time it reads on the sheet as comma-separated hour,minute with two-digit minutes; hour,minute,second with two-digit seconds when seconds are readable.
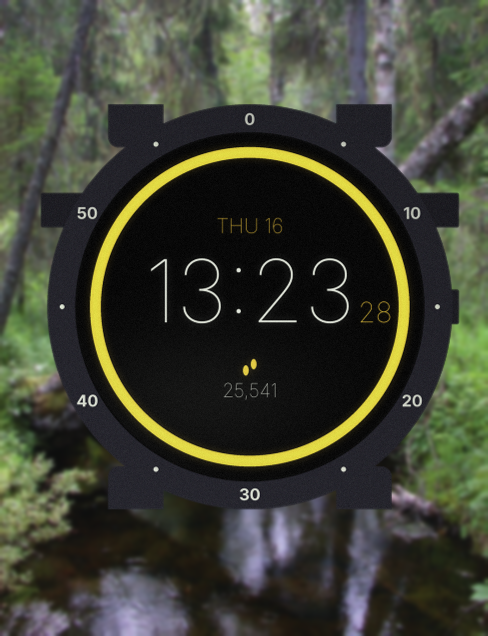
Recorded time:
13,23,28
